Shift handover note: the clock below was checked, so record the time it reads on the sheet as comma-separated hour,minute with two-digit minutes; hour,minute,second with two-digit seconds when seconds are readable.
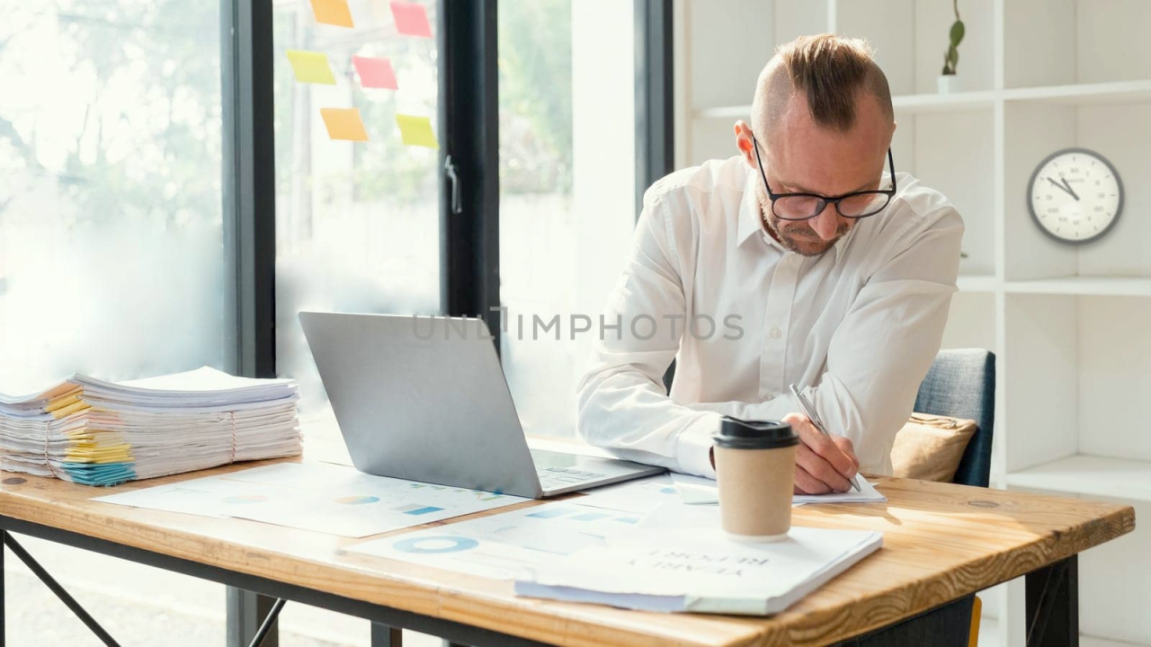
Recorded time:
10,51
